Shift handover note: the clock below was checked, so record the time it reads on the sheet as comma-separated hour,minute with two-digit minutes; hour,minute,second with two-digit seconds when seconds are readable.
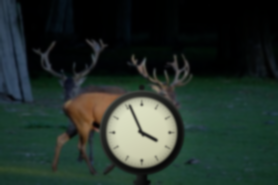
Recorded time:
3,56
